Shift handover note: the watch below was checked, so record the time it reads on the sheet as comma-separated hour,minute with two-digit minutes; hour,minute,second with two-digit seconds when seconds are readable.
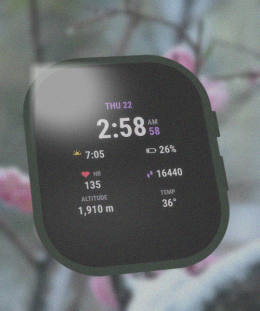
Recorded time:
2,58,58
